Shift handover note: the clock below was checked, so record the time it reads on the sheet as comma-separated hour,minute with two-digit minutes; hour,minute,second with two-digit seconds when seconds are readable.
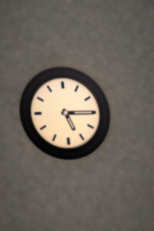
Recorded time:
5,15
